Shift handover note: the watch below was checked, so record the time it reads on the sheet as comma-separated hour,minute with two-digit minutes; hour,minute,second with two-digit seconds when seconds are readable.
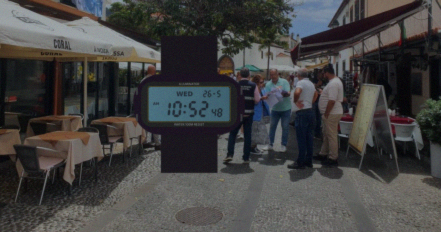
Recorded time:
10,52,48
